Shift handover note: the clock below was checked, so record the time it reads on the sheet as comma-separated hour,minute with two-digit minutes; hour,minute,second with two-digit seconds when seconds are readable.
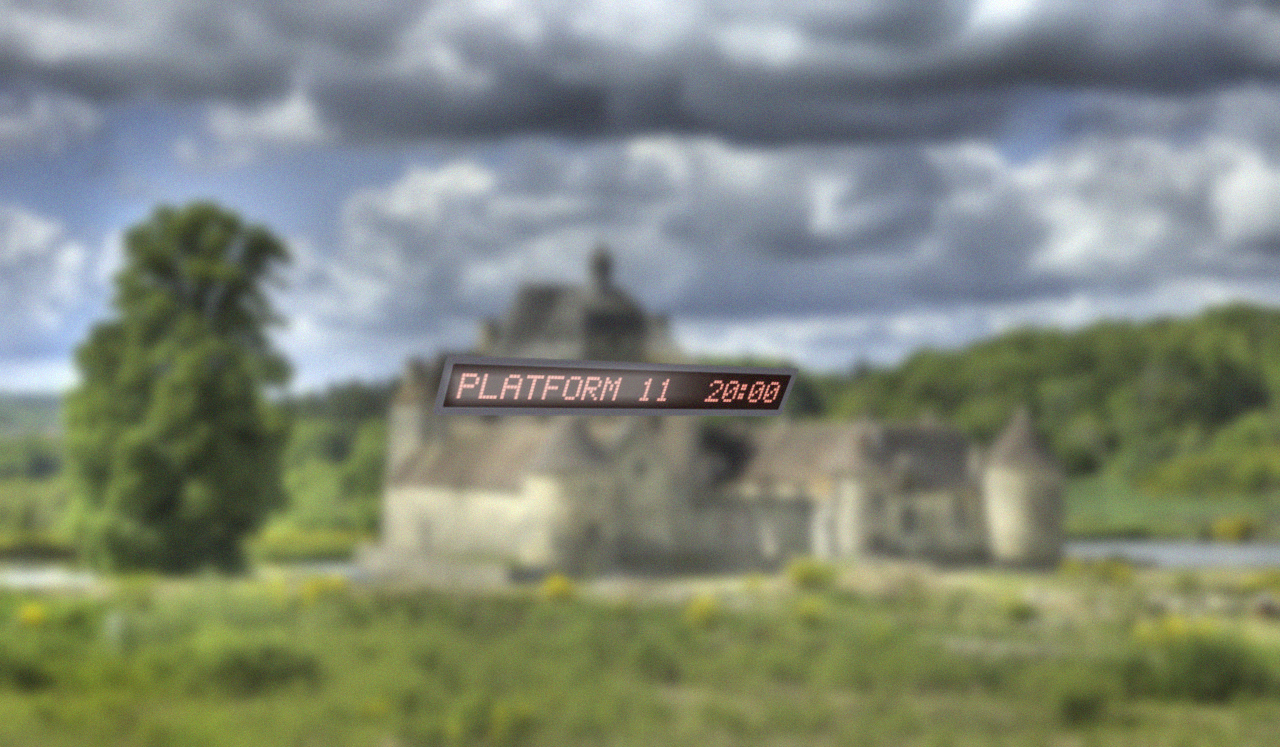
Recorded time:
20,00
